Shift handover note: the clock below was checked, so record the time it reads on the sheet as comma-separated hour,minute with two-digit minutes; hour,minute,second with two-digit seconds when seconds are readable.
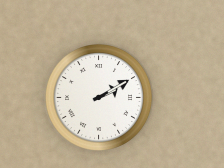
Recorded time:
2,10
